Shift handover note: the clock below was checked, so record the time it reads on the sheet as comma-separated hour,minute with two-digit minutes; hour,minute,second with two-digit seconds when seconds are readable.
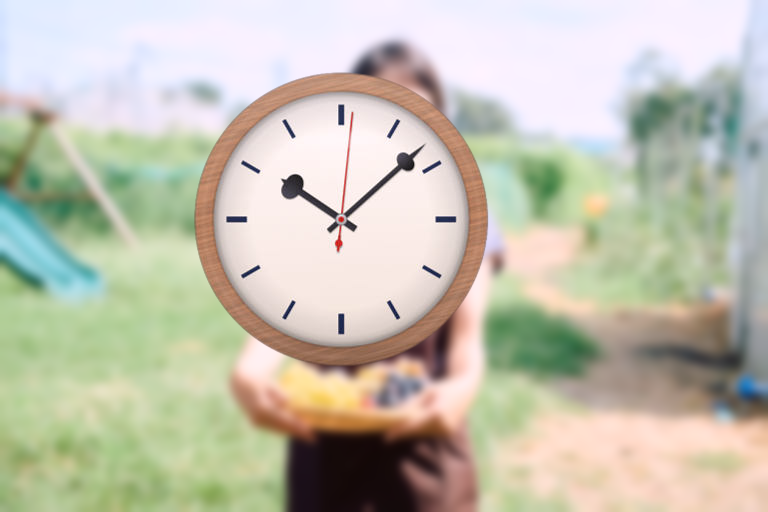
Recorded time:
10,08,01
